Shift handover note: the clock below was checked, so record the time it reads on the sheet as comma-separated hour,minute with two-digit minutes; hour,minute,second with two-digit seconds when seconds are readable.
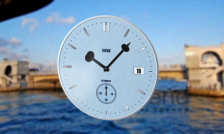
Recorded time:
10,07
